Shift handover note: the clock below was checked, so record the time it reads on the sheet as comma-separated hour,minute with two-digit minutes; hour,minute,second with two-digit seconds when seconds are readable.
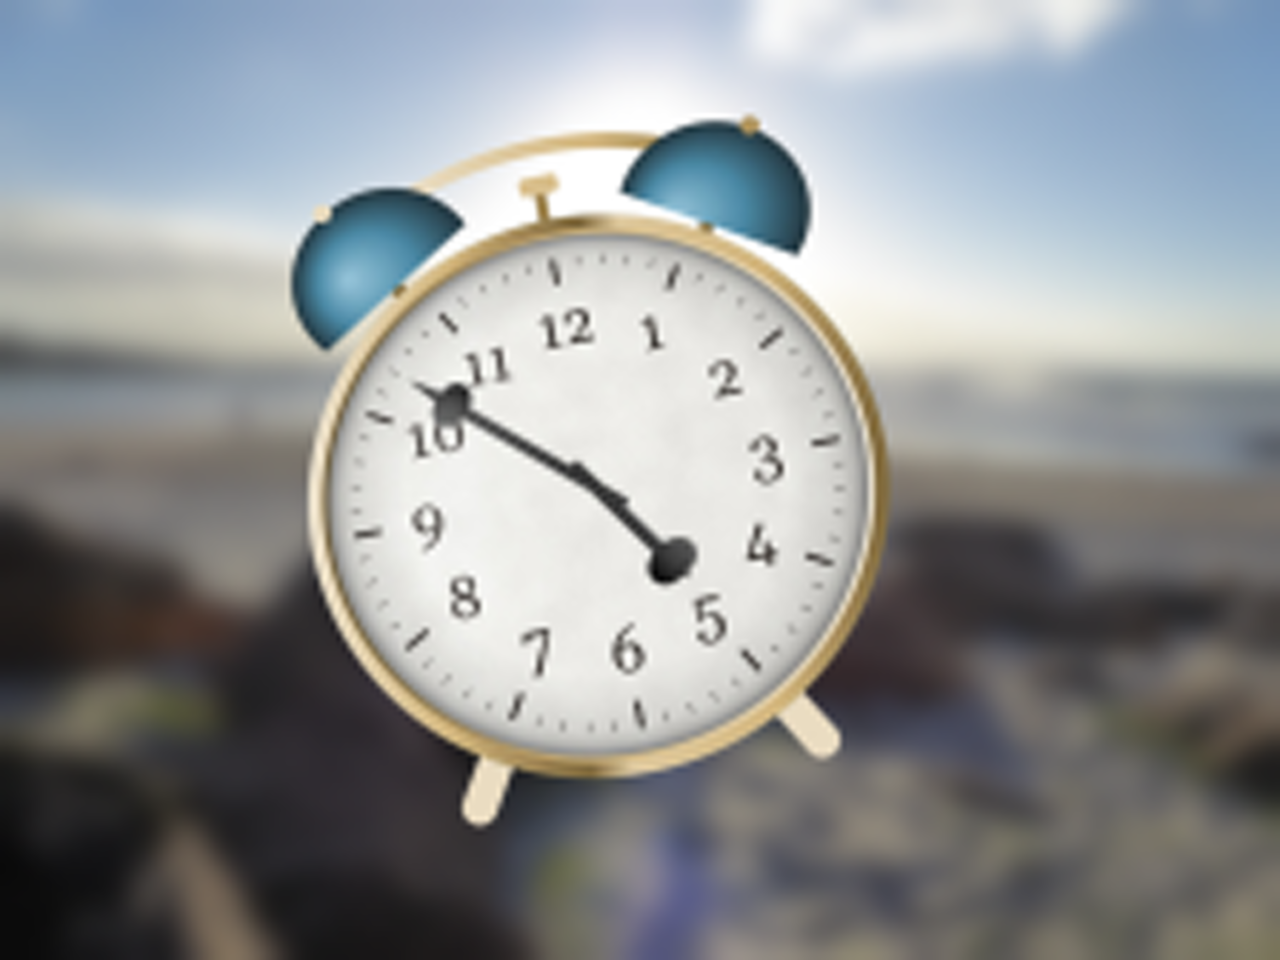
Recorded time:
4,52
